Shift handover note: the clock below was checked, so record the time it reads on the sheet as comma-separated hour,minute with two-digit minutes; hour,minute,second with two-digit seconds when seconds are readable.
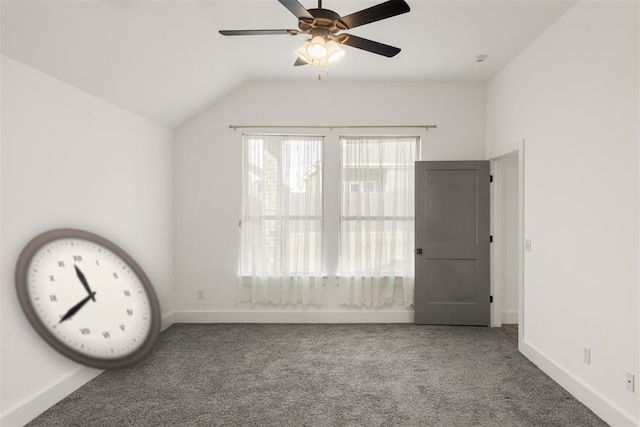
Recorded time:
11,40
